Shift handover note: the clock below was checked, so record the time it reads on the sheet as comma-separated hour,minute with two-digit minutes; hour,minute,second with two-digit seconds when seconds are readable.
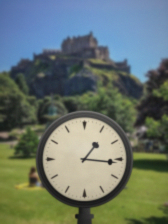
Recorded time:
1,16
